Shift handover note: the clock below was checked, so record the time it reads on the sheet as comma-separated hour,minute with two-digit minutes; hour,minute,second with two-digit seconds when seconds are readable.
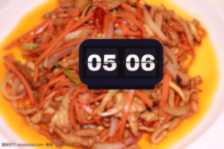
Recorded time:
5,06
